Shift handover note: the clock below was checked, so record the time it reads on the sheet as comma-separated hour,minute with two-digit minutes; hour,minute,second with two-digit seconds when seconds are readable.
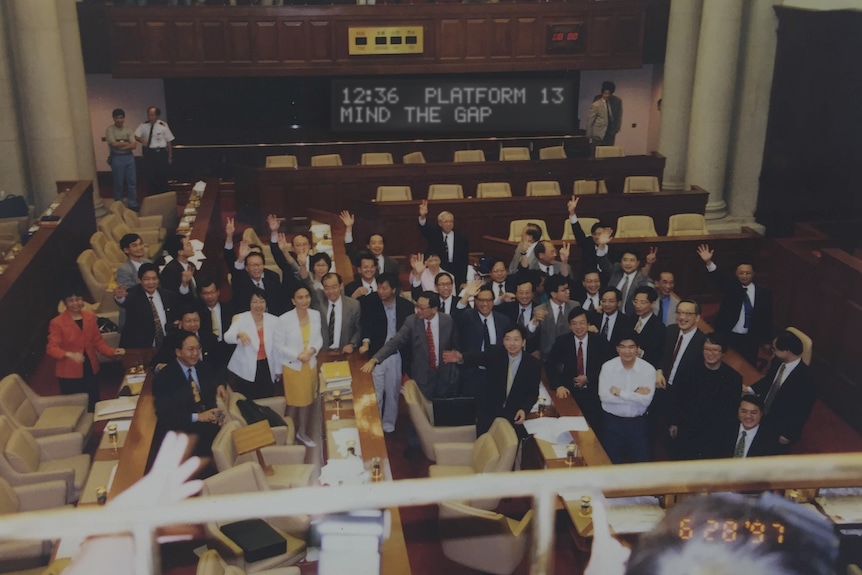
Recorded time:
12,36
